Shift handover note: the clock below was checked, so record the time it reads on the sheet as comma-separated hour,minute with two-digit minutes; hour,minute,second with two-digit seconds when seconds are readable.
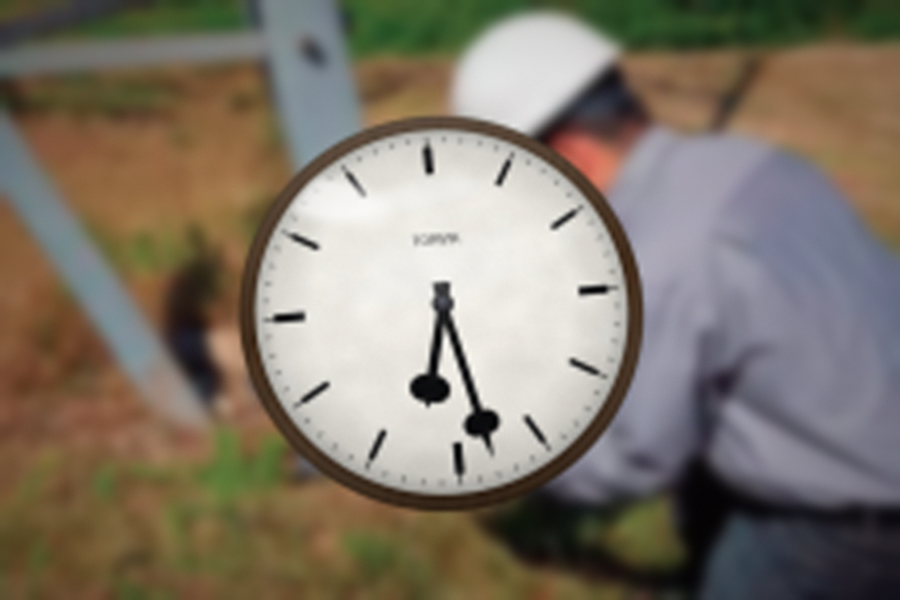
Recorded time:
6,28
